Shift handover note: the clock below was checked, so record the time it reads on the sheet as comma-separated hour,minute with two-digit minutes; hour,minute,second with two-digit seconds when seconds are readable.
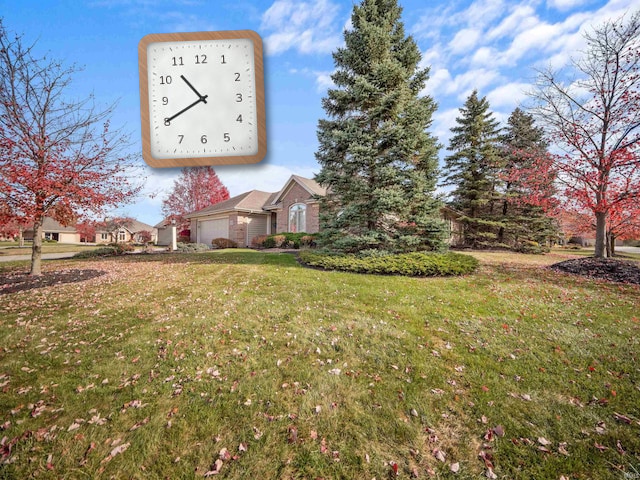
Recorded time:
10,40
